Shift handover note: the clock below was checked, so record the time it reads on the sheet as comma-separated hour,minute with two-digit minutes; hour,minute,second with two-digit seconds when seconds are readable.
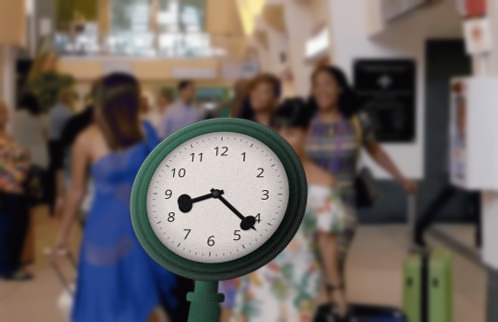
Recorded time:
8,22
